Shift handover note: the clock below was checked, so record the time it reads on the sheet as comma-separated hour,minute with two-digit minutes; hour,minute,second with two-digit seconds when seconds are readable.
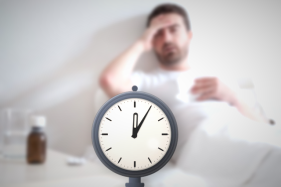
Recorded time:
12,05
